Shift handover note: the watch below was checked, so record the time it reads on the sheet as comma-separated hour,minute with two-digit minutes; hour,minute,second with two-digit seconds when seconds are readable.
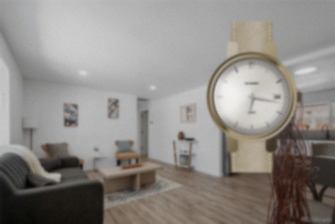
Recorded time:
6,17
